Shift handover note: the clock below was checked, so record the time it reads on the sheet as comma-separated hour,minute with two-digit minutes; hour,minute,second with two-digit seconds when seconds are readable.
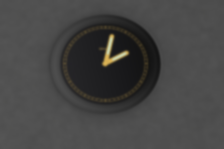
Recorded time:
2,02
